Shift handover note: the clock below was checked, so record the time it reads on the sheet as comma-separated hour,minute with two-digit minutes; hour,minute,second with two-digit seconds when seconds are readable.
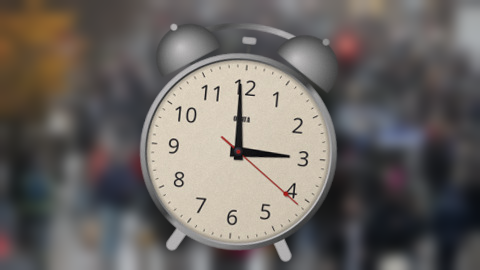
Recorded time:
2,59,21
